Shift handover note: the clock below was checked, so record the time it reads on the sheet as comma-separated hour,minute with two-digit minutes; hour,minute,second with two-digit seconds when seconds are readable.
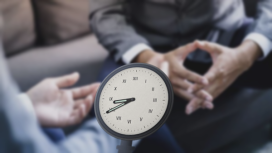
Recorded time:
8,40
